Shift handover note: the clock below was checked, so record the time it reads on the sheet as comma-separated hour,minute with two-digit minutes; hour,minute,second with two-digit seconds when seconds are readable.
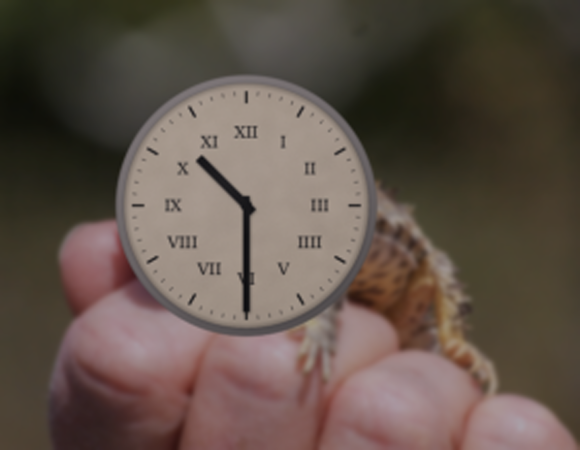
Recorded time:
10,30
